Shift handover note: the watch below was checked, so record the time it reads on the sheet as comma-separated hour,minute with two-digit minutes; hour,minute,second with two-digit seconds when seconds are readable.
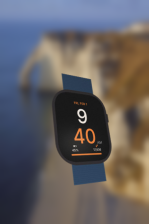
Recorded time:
9,40
